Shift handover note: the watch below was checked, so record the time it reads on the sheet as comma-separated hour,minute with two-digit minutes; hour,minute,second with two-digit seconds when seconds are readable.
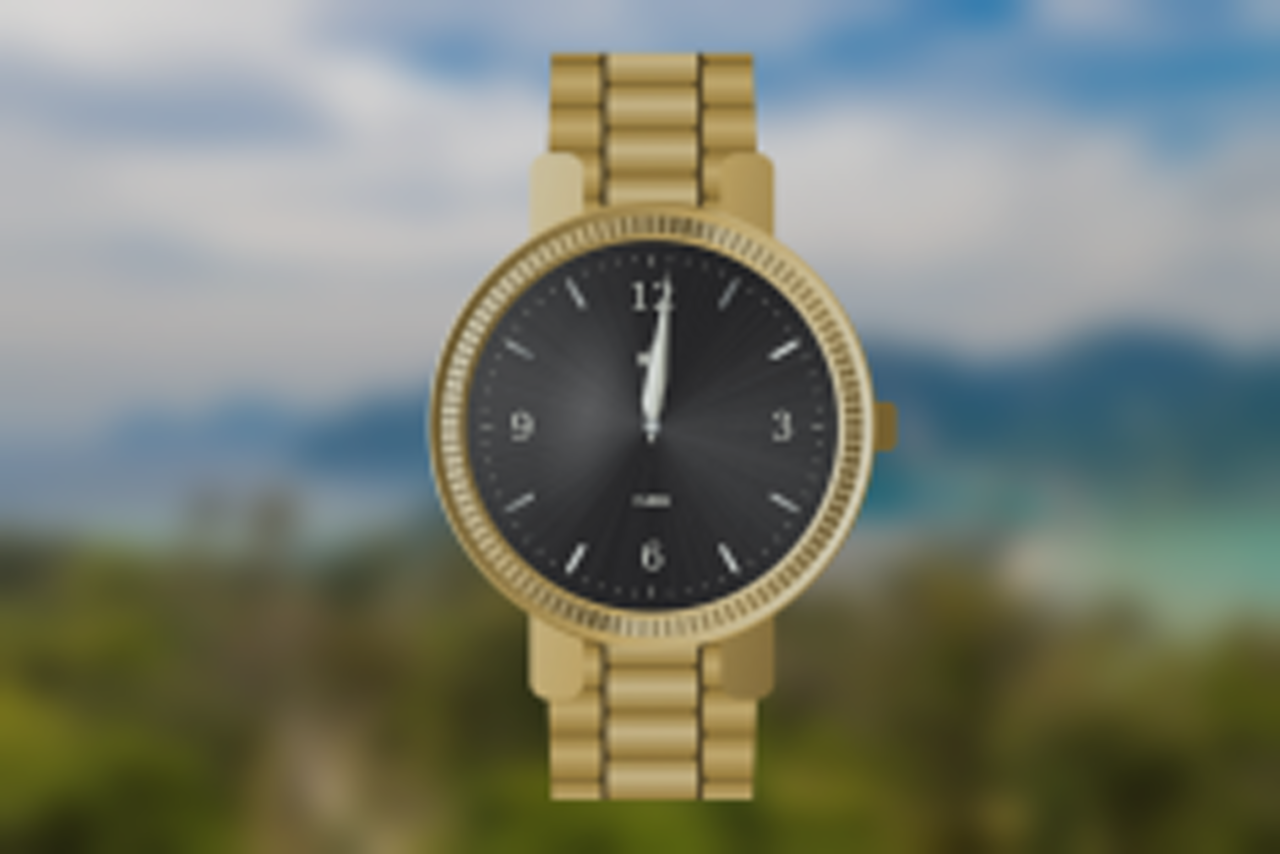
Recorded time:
12,01
